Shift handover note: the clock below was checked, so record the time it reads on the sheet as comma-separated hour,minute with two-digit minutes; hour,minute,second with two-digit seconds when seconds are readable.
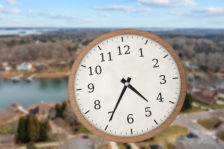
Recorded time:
4,35
